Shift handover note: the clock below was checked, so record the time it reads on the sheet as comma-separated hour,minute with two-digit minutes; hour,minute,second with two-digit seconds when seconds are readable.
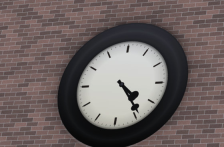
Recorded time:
4,24
